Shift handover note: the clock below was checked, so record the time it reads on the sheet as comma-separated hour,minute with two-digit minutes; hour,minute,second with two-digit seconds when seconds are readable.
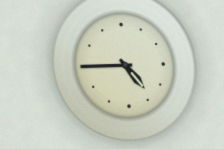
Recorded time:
4,45
